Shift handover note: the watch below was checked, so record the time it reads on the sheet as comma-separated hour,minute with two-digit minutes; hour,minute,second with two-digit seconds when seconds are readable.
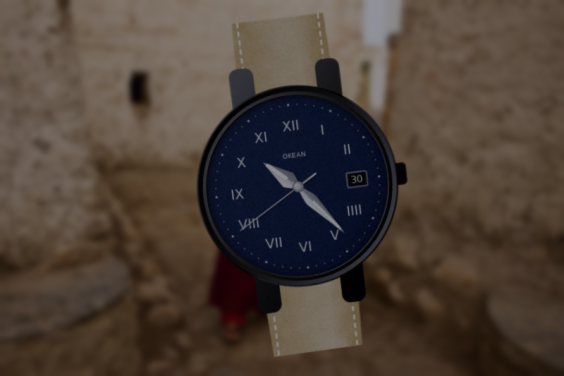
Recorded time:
10,23,40
